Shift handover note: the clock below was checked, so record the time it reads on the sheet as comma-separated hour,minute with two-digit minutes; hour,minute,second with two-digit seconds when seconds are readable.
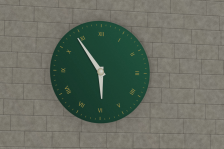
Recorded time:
5,54
